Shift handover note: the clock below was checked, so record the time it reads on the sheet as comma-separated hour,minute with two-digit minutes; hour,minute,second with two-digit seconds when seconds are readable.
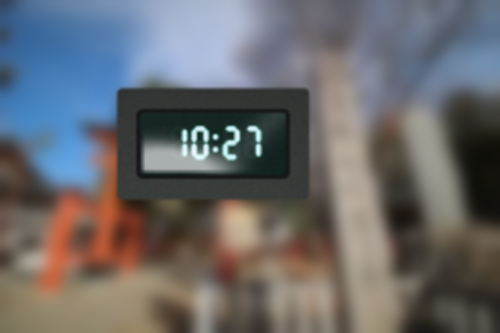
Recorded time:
10,27
